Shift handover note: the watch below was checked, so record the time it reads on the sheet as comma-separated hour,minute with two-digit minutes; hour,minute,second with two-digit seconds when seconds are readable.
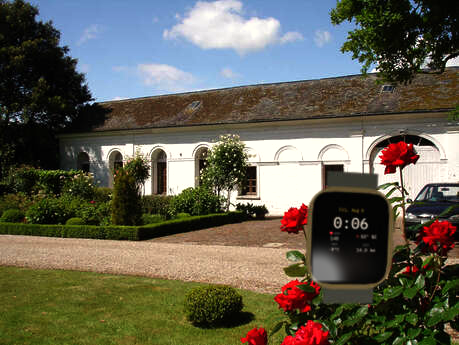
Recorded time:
0,06
